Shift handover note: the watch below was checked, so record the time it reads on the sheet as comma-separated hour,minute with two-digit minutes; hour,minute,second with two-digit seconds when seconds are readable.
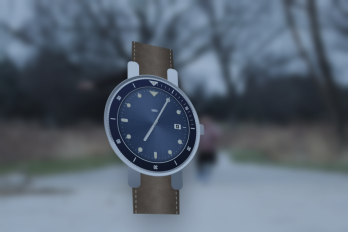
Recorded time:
7,05
